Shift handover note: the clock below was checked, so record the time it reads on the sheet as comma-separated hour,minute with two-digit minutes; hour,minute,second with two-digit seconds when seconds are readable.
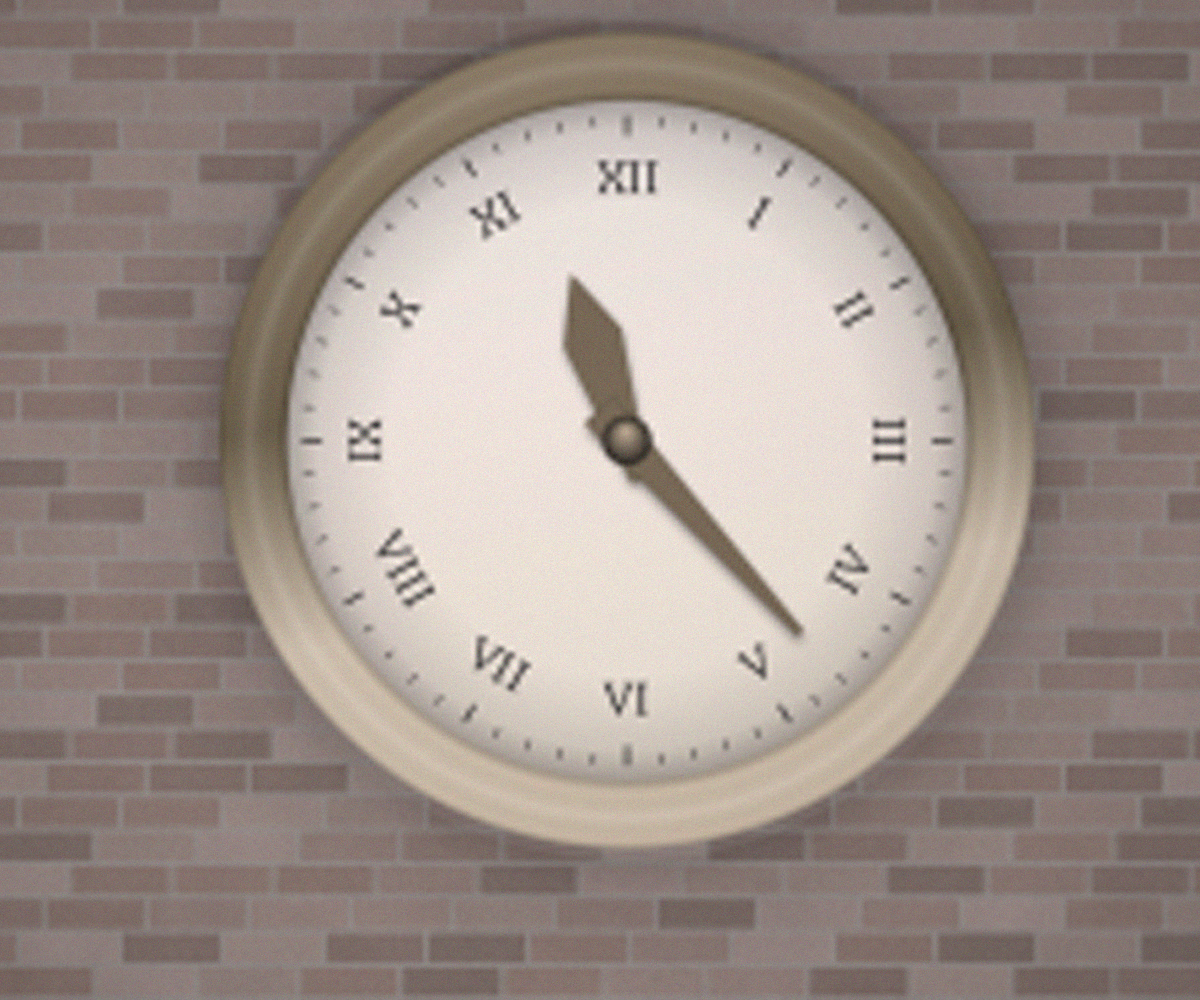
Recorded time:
11,23
